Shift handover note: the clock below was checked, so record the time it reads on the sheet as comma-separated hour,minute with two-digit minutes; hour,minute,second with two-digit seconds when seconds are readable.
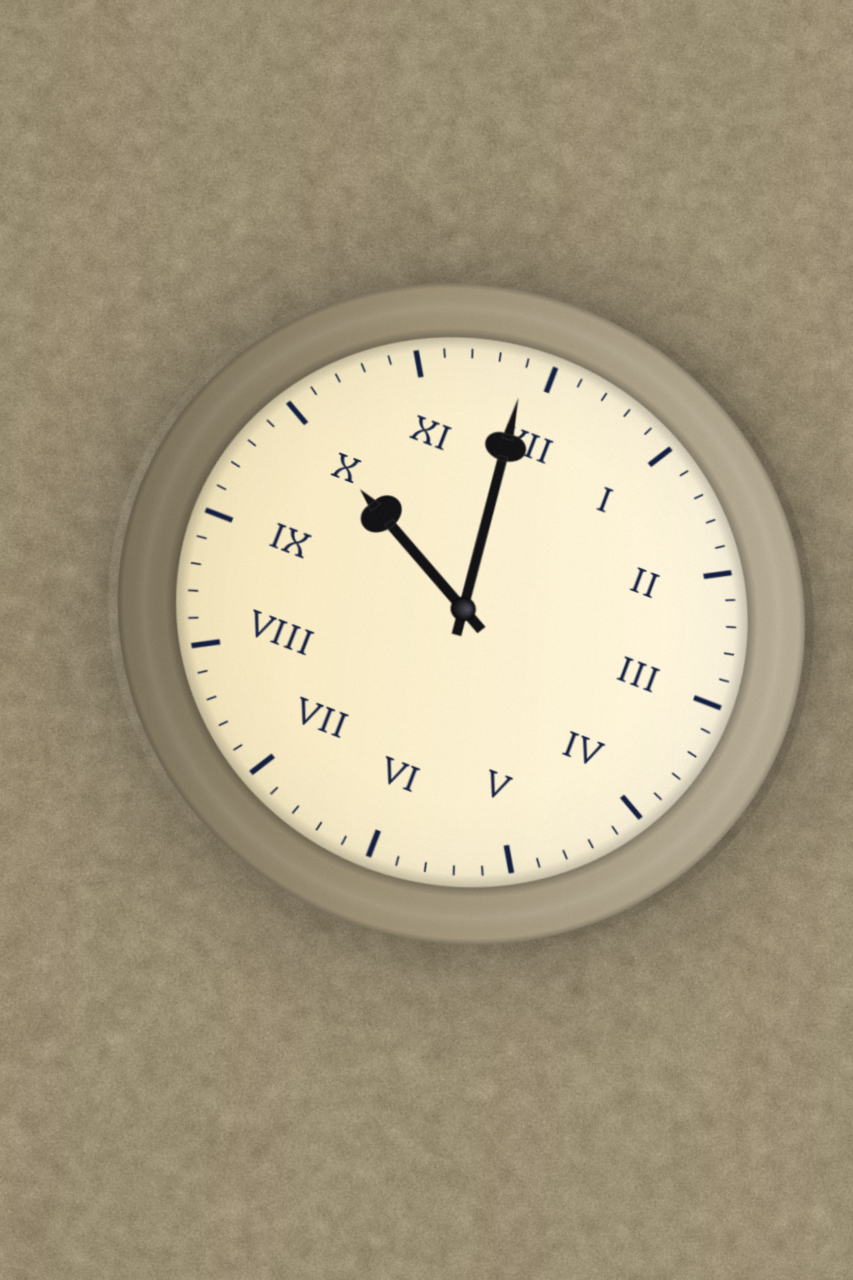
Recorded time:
9,59
